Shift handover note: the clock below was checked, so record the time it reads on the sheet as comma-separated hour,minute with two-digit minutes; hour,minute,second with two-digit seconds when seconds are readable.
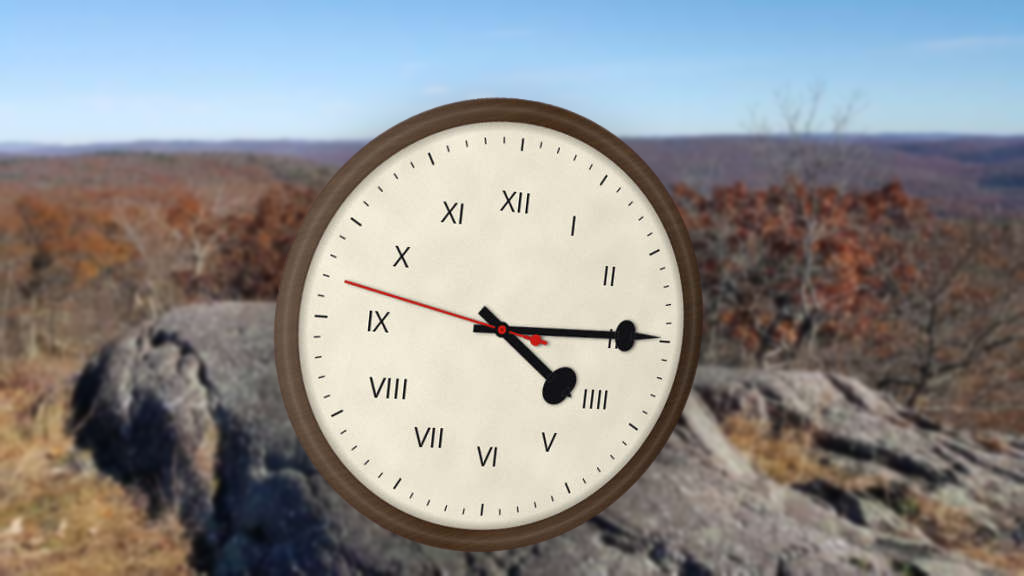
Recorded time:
4,14,47
